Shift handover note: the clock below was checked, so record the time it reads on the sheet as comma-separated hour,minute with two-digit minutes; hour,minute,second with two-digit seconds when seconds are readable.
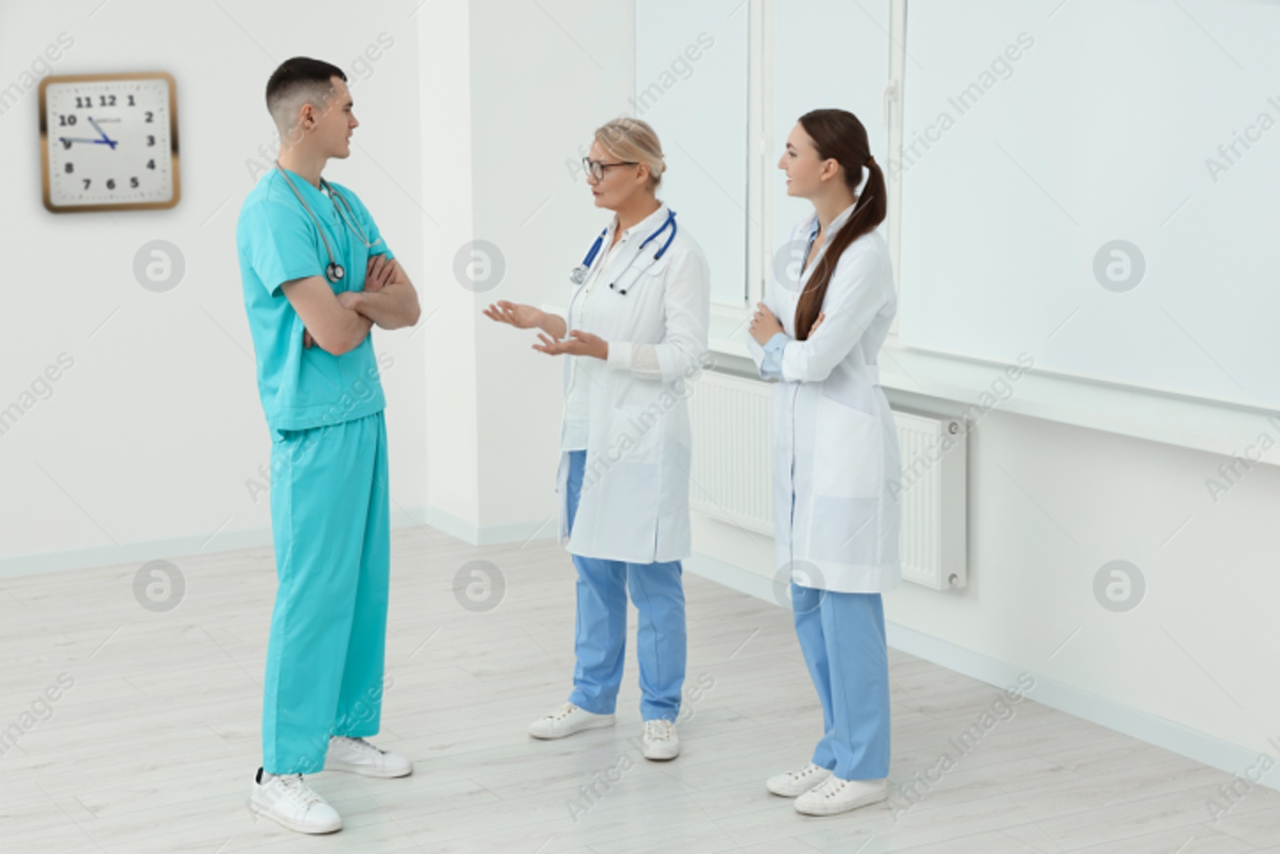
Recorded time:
10,46
